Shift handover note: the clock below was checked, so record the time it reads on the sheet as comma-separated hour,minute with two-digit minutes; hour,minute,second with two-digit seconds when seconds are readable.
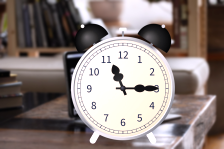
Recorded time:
11,15
